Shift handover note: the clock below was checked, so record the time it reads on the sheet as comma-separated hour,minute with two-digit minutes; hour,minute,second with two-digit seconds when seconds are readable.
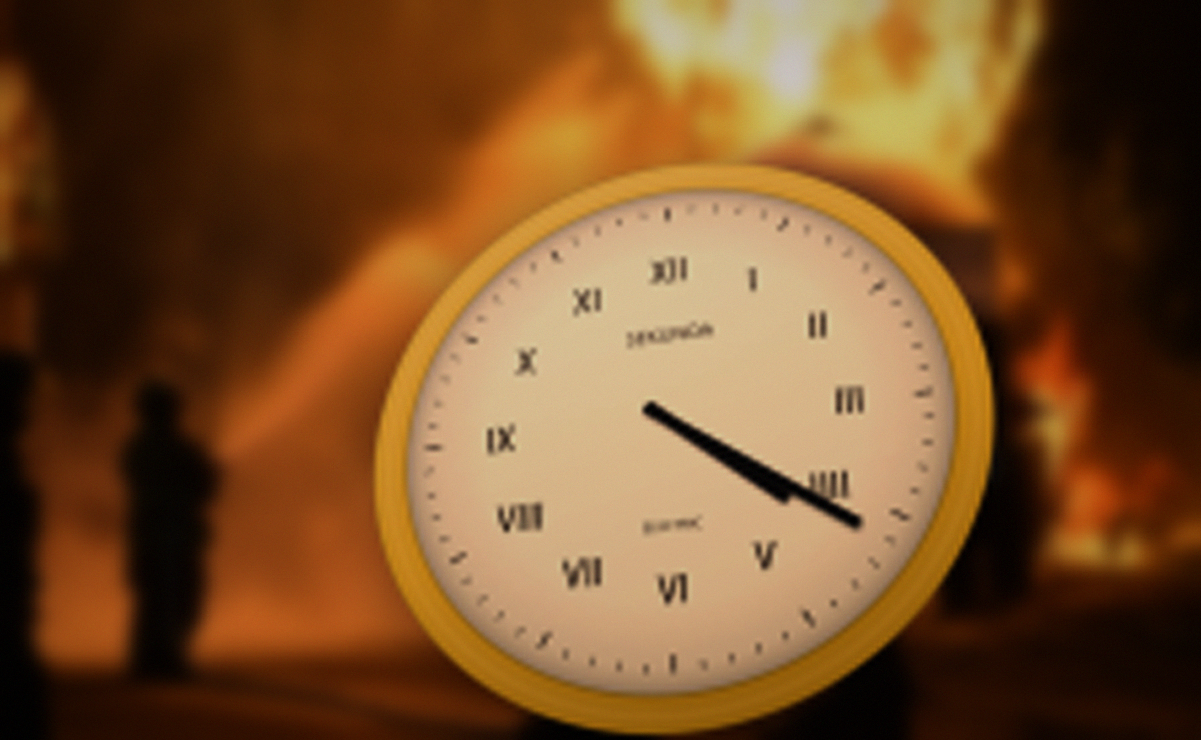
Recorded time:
4,21
